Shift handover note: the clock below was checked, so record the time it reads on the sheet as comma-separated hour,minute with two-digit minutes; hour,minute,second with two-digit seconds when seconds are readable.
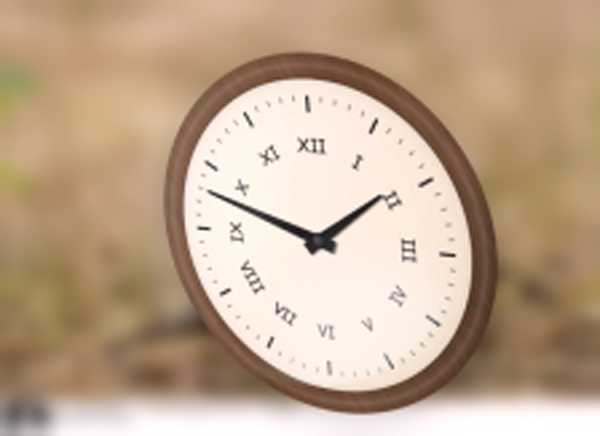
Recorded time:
1,48
